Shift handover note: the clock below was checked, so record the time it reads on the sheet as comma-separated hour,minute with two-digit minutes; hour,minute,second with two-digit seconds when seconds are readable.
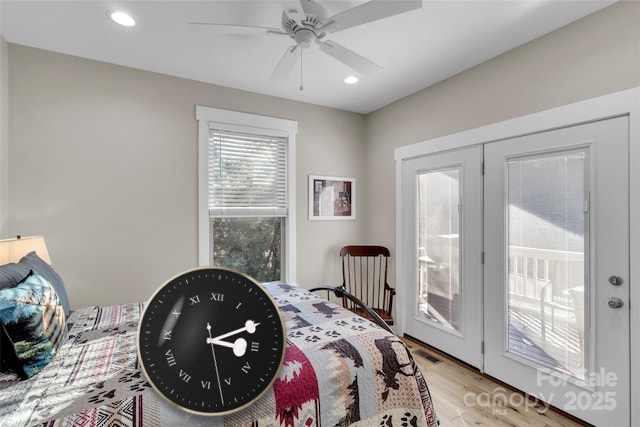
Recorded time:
3,10,27
